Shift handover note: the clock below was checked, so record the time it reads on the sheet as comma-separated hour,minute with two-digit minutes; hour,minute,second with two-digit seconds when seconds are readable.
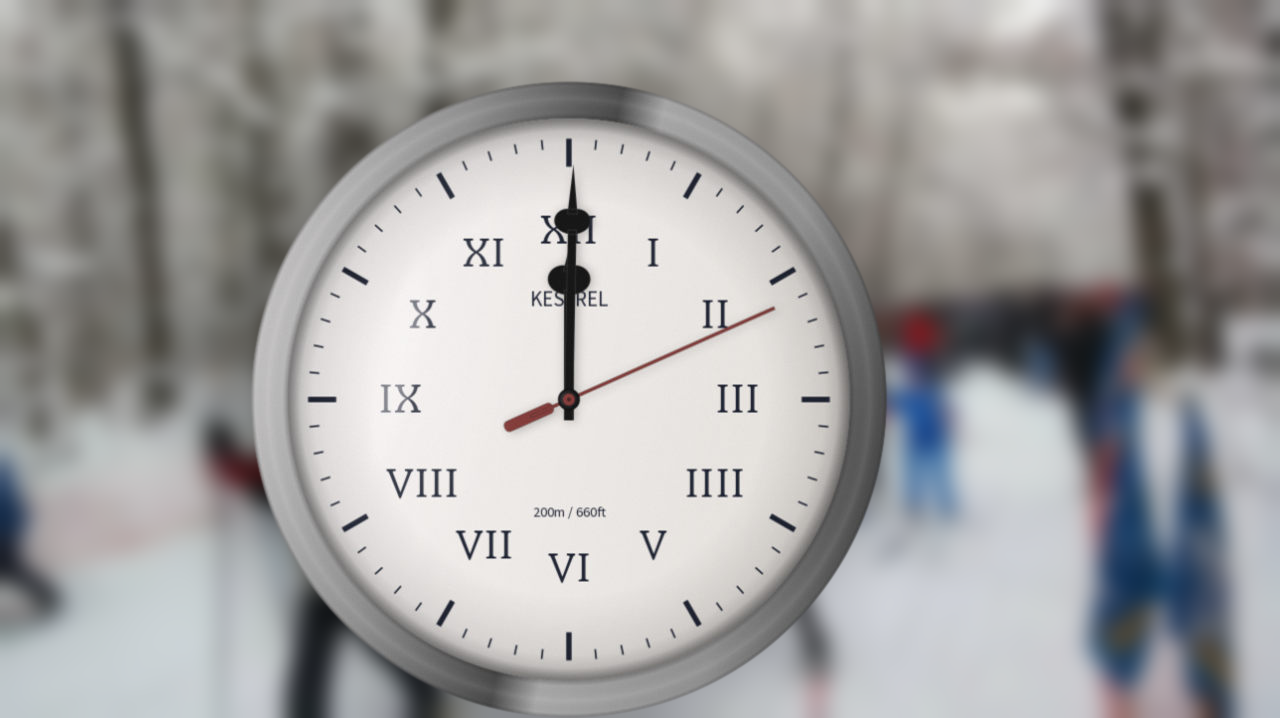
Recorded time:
12,00,11
